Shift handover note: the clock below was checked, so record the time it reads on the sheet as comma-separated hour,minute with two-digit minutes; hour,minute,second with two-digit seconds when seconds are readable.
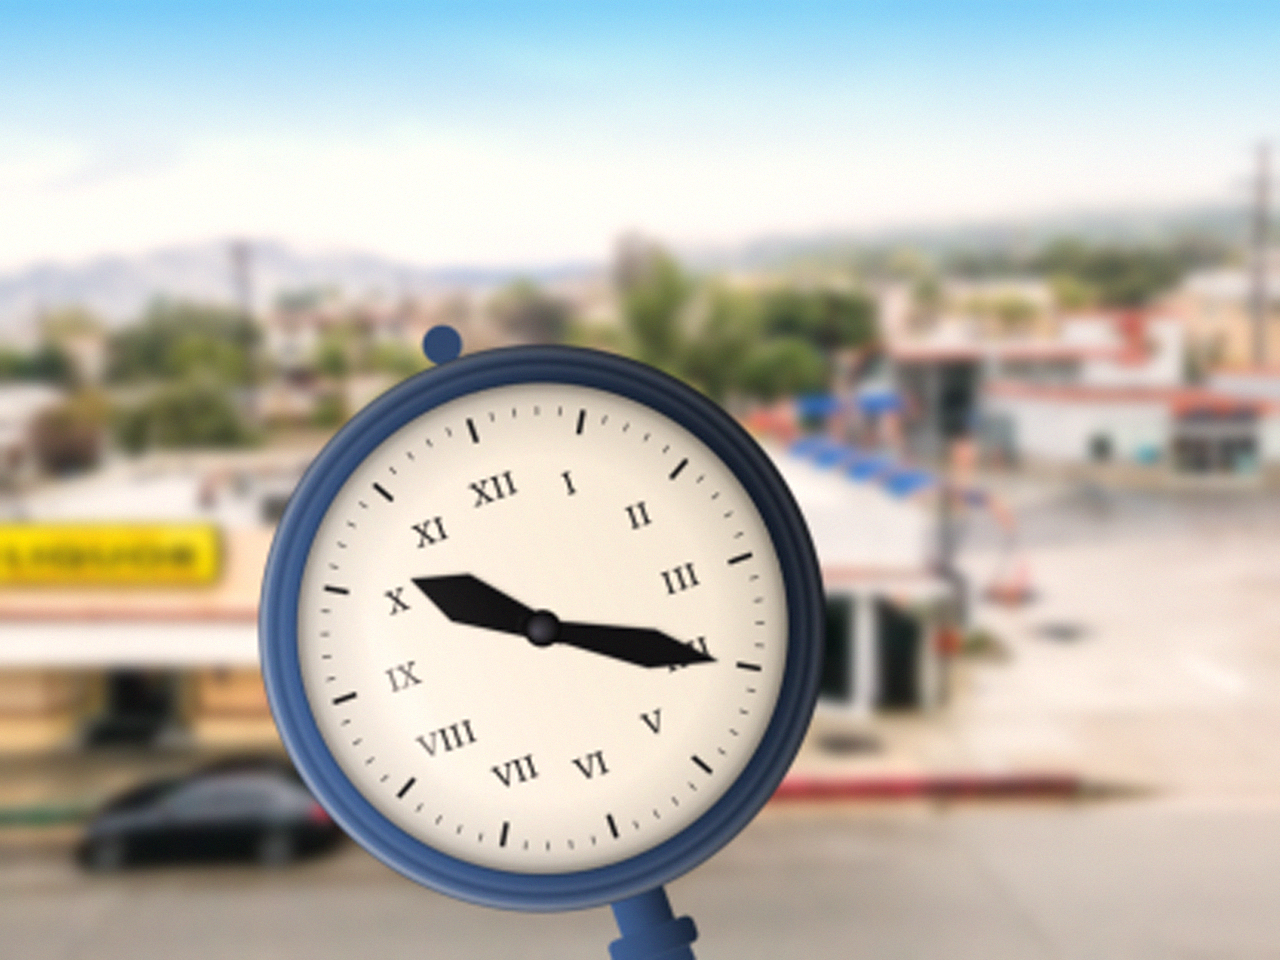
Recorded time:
10,20
